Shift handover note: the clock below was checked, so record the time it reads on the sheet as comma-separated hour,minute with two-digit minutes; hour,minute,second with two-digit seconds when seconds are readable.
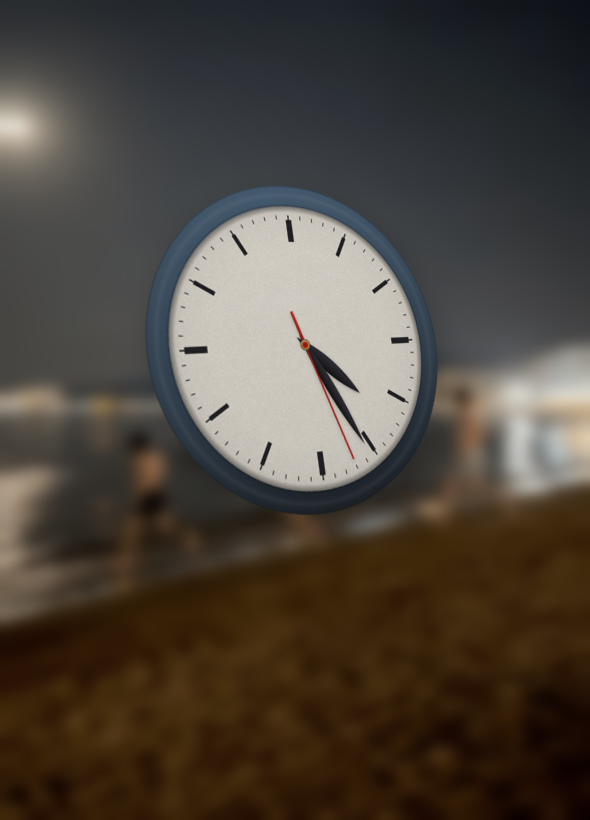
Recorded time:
4,25,27
